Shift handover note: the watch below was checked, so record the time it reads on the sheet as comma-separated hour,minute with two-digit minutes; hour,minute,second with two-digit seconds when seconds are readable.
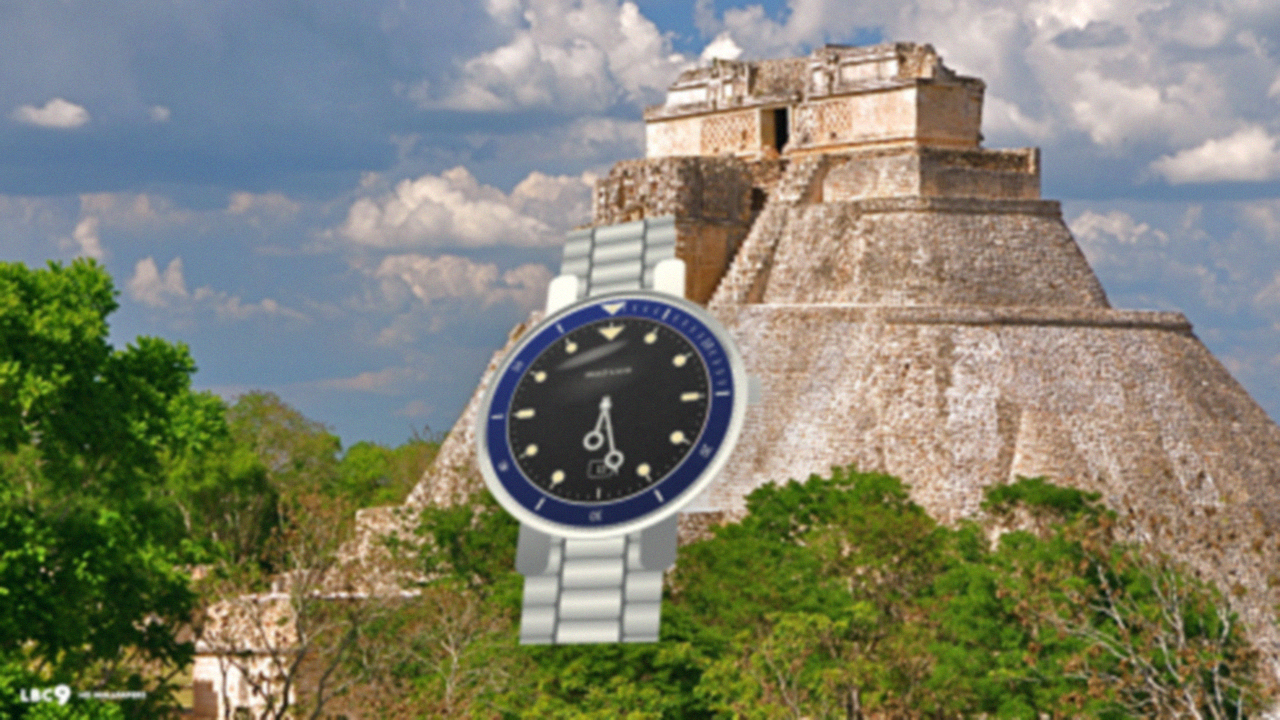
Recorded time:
6,28
